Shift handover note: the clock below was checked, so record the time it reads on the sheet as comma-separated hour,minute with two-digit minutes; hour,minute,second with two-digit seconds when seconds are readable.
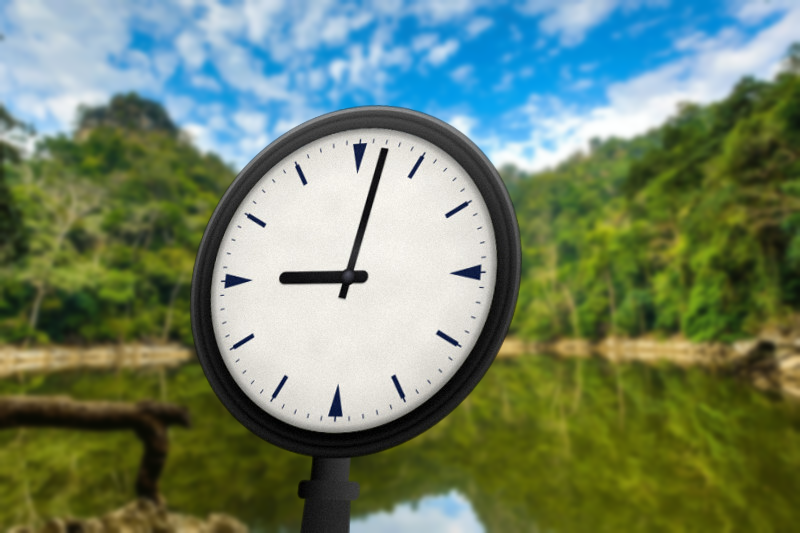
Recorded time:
9,02
